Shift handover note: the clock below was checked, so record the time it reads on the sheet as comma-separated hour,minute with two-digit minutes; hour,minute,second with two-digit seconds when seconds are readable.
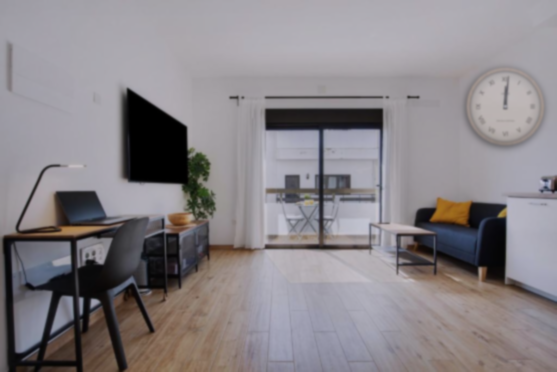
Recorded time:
12,01
